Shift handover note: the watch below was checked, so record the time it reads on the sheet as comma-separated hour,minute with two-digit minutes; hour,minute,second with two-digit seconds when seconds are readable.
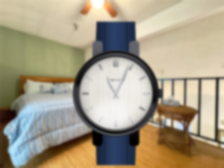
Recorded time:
11,04
